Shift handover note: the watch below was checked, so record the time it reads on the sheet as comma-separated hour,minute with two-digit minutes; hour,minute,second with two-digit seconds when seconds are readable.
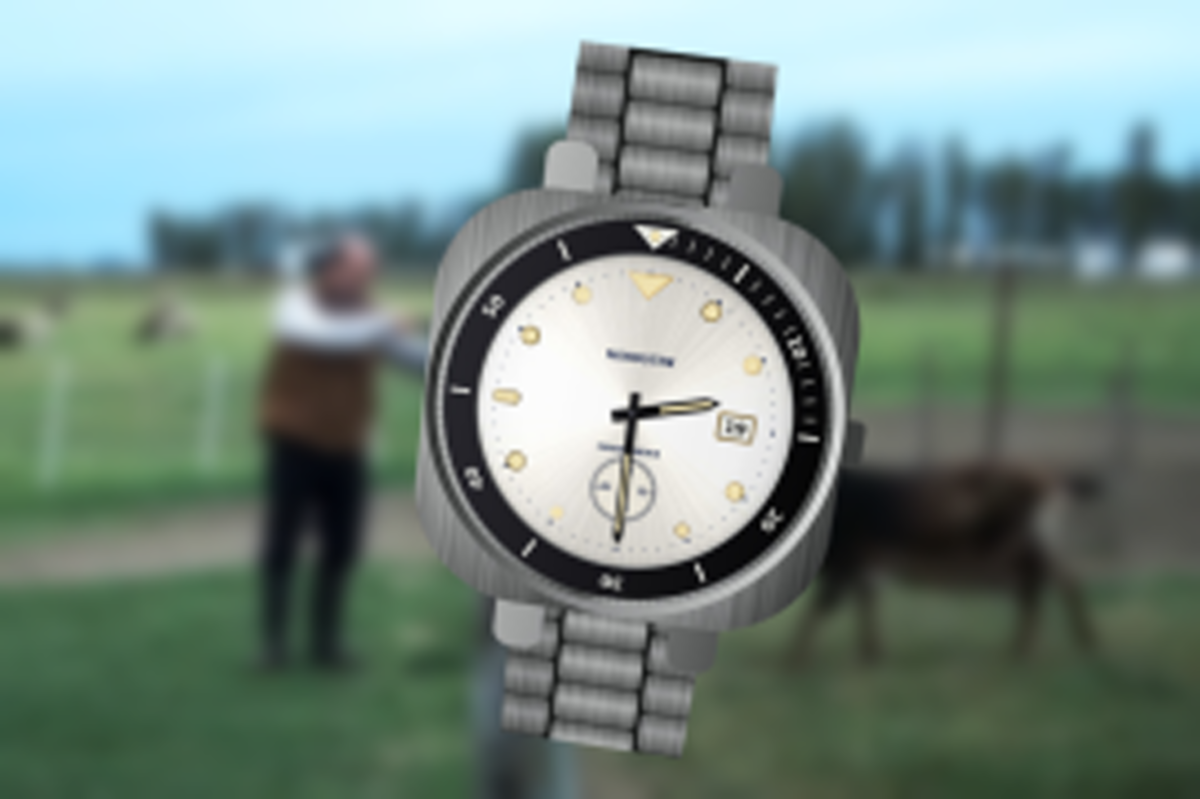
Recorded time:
2,30
